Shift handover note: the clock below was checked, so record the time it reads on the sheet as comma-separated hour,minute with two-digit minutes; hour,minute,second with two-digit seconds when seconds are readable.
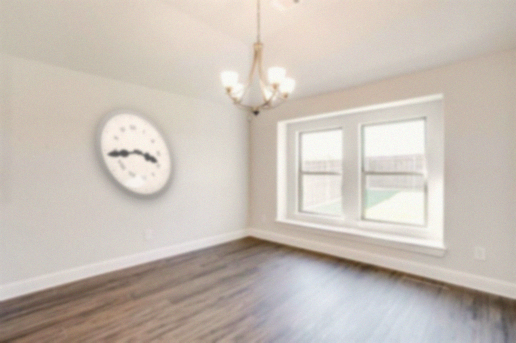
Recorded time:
3,44
